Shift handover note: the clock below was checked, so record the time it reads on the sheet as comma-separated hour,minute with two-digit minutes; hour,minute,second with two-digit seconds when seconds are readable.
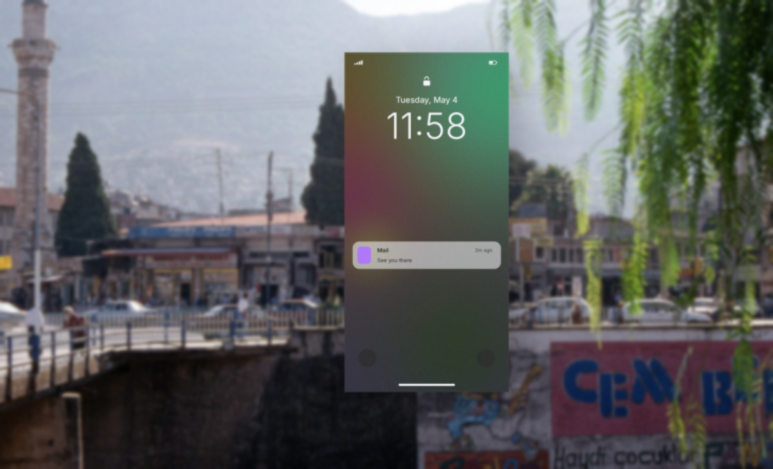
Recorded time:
11,58
